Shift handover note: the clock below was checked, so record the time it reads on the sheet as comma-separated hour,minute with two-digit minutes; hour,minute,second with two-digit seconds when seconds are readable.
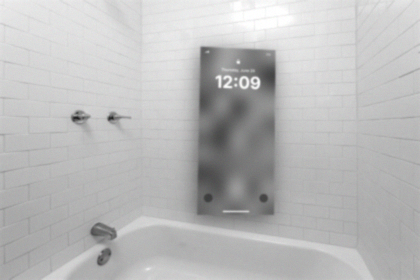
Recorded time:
12,09
